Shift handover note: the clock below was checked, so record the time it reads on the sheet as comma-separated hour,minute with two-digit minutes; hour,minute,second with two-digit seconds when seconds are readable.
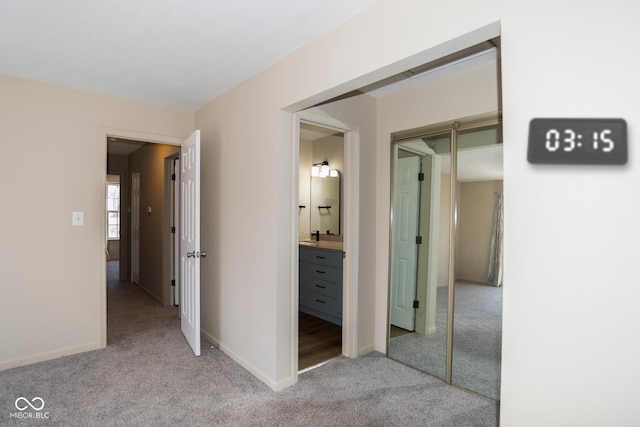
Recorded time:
3,15
